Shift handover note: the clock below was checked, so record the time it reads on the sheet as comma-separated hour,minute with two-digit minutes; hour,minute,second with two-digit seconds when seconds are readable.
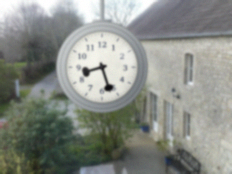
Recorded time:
8,27
